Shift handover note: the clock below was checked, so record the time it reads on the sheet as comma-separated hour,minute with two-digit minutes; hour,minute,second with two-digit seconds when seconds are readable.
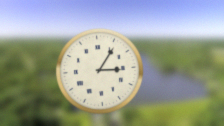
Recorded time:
3,06
